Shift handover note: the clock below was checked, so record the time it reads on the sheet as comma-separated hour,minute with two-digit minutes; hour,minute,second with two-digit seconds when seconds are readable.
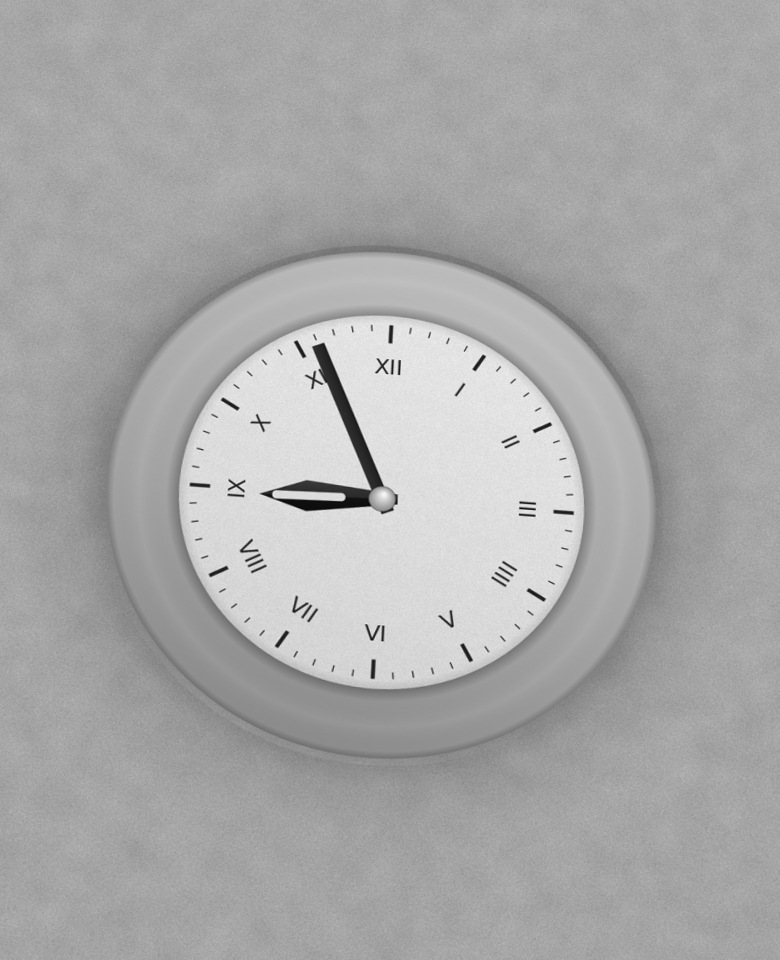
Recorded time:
8,56
